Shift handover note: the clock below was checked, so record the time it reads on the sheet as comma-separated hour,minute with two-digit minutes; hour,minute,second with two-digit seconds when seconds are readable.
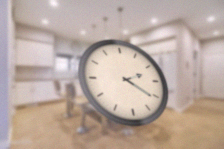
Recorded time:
2,21
